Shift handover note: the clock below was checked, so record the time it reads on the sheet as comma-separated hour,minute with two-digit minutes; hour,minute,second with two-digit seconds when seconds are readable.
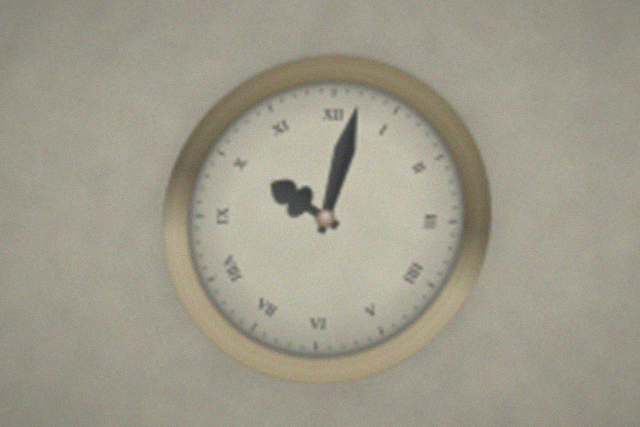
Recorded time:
10,02
